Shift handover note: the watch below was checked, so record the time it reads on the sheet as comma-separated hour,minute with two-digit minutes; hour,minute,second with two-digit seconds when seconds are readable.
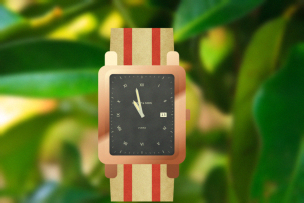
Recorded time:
10,58
